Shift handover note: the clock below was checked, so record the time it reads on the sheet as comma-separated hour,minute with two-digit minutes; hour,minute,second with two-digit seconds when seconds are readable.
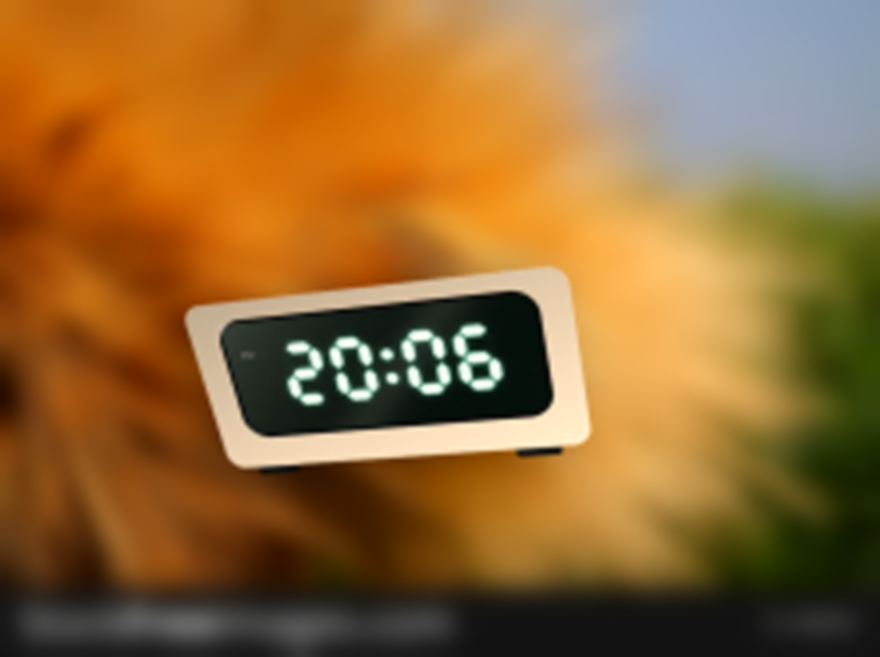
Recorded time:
20,06
